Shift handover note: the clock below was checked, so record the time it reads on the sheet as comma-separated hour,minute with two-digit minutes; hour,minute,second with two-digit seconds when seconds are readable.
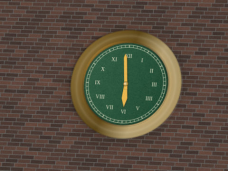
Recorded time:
5,59
